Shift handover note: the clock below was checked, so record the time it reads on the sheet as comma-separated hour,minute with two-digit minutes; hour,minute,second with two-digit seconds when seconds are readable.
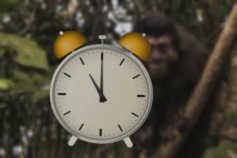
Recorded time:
11,00
